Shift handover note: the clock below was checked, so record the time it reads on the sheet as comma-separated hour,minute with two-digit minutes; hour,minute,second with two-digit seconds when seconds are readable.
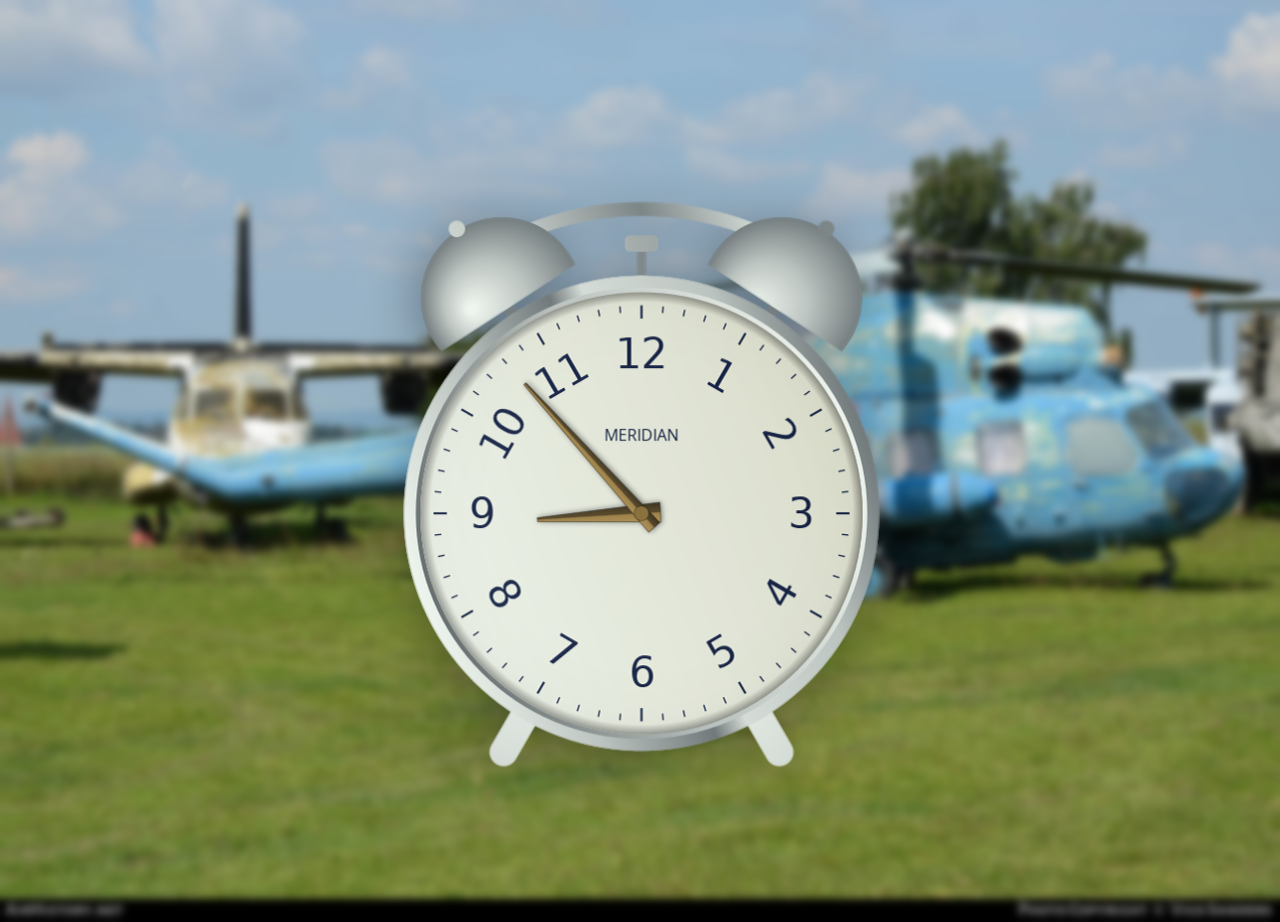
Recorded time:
8,53
